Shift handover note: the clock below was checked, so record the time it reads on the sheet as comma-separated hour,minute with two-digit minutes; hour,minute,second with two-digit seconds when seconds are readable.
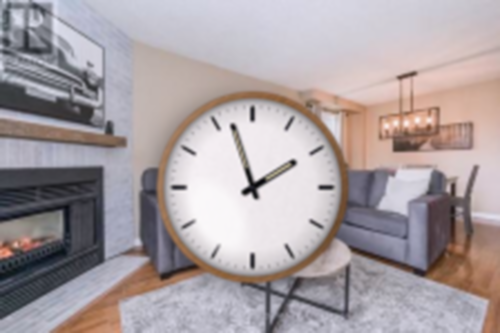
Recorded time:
1,57
